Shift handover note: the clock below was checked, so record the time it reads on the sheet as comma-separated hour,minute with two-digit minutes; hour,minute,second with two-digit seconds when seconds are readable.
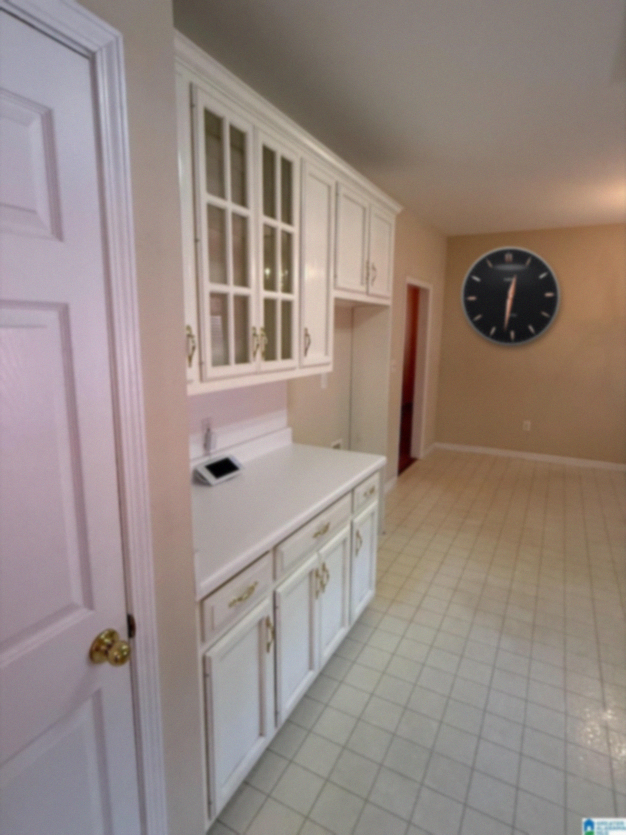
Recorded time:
12,32
